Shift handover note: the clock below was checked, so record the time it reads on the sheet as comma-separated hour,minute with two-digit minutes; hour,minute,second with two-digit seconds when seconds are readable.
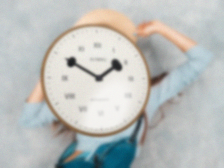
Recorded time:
1,50
